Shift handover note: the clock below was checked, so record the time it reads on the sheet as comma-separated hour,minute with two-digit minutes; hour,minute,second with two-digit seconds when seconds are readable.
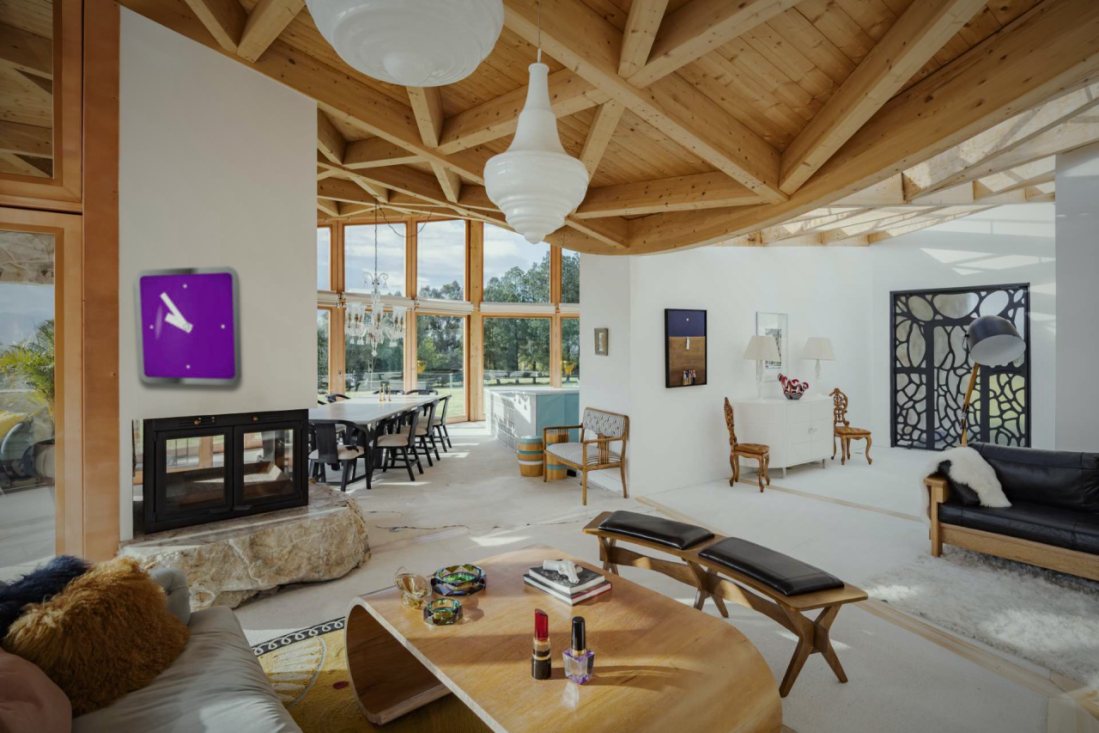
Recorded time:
9,54
